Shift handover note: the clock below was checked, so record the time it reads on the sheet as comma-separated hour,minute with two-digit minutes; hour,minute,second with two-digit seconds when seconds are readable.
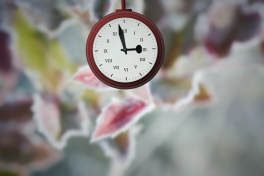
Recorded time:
2,58
